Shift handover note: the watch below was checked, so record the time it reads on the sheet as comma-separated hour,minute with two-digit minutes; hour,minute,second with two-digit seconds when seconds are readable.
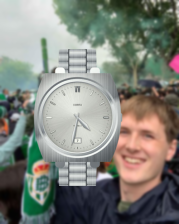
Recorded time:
4,32
